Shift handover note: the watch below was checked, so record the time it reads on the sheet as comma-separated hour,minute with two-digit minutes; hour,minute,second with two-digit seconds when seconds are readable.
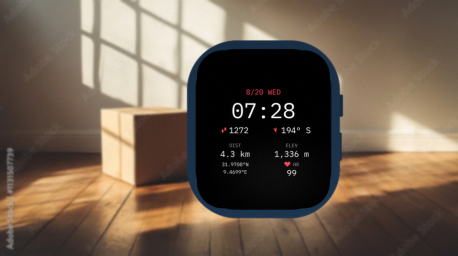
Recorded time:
7,28
